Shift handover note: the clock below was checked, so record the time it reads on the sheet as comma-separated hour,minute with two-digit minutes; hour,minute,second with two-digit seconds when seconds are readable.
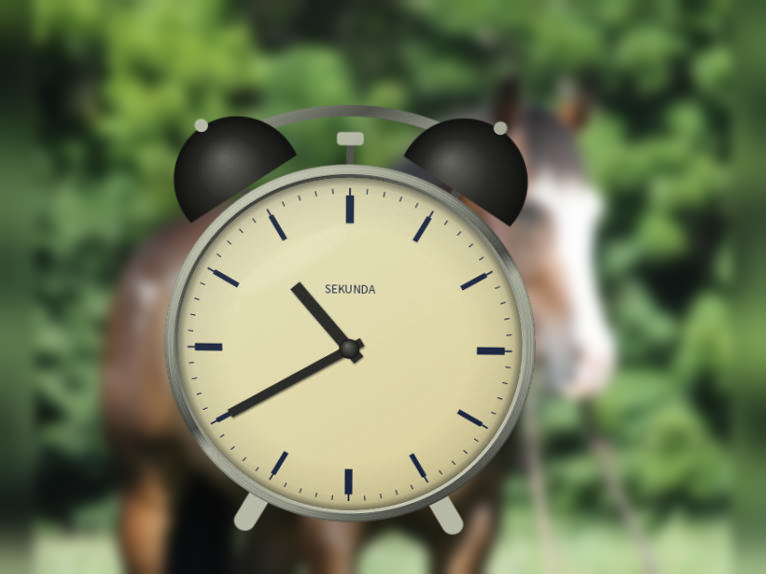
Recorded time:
10,40
